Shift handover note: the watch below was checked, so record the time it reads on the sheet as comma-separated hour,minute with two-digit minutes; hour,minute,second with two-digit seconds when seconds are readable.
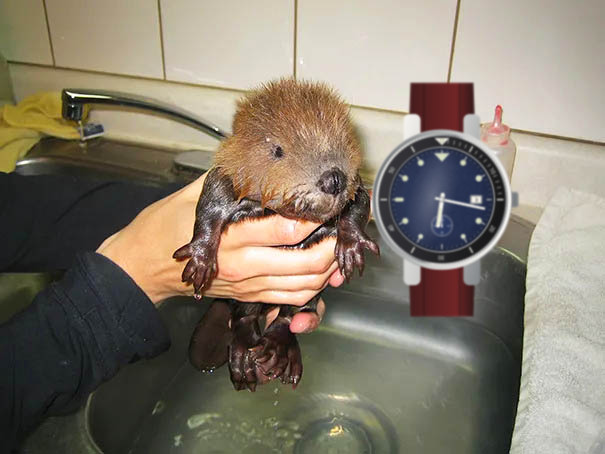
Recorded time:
6,17
